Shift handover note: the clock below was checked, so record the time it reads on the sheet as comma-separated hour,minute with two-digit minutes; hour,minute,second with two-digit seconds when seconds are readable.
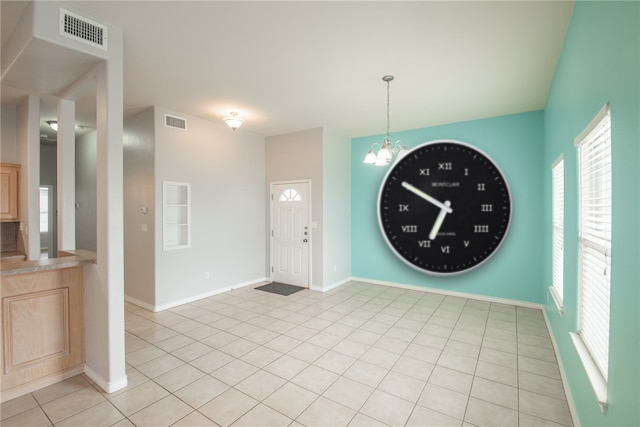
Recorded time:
6,50
